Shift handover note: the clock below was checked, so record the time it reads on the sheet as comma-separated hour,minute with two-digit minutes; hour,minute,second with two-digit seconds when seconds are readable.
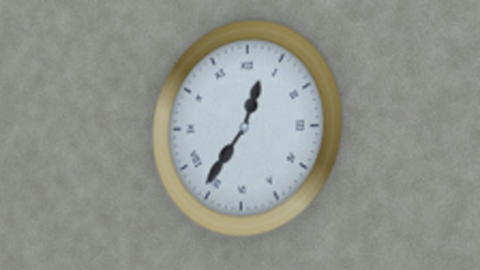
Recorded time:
12,36
